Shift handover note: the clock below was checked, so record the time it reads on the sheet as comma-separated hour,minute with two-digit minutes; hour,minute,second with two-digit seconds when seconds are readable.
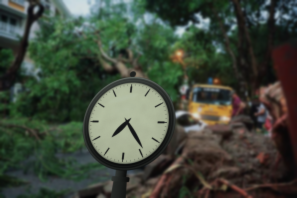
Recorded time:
7,24
